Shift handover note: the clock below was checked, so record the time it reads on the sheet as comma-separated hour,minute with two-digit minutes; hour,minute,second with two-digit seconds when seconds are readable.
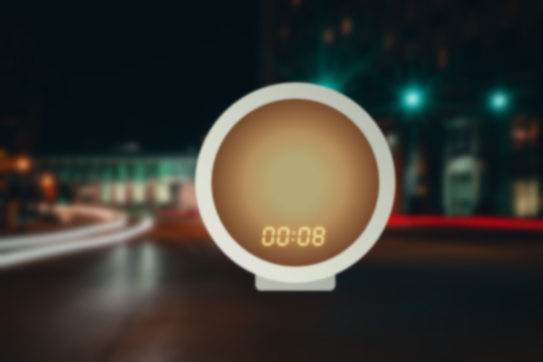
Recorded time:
0,08
